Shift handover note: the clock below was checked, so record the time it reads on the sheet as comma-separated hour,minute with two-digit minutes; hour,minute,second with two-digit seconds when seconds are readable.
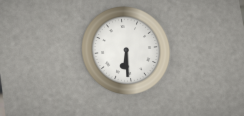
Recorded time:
6,31
